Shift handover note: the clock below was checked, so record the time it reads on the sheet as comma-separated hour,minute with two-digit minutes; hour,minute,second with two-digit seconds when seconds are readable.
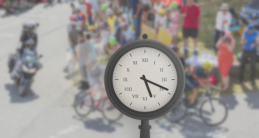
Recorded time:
5,19
